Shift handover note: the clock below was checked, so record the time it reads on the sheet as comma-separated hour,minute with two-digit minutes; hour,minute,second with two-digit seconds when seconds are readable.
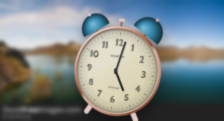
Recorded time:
5,02
